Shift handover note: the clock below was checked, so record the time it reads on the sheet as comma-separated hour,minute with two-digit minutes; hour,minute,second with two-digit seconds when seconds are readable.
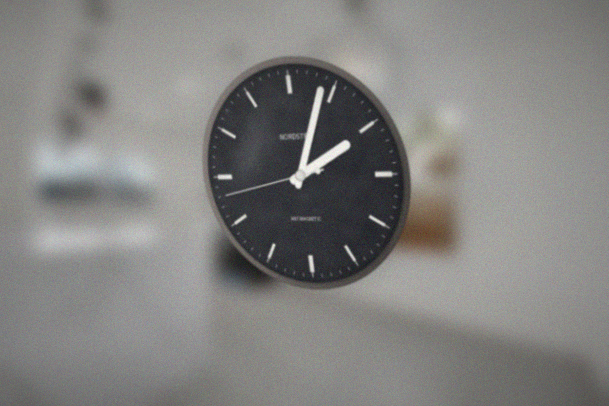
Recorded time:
2,03,43
